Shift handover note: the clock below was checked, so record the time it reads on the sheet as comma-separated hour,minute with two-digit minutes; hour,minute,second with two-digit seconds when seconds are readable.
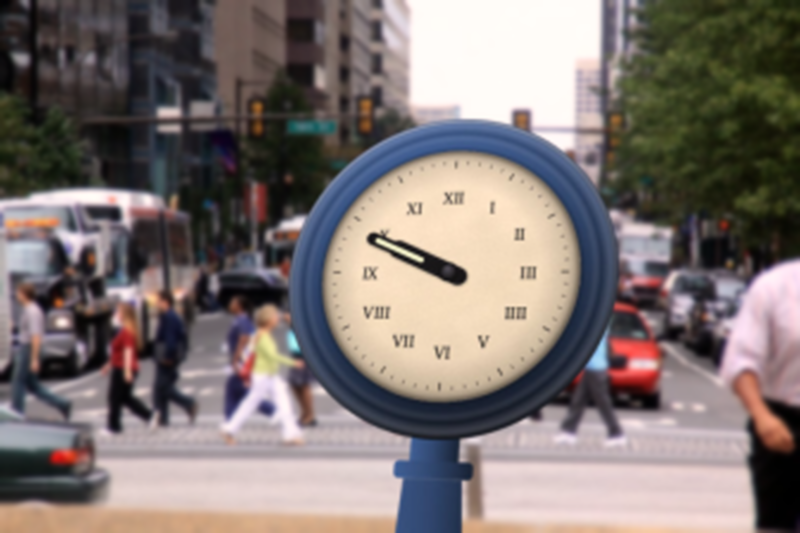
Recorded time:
9,49
